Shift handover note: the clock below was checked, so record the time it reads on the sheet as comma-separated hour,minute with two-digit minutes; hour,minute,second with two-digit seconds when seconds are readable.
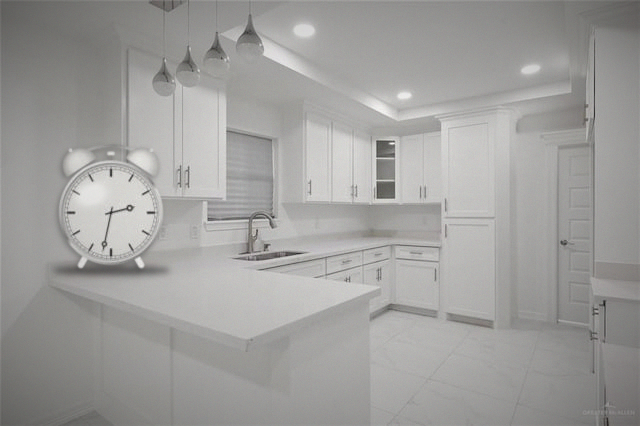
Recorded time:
2,32
